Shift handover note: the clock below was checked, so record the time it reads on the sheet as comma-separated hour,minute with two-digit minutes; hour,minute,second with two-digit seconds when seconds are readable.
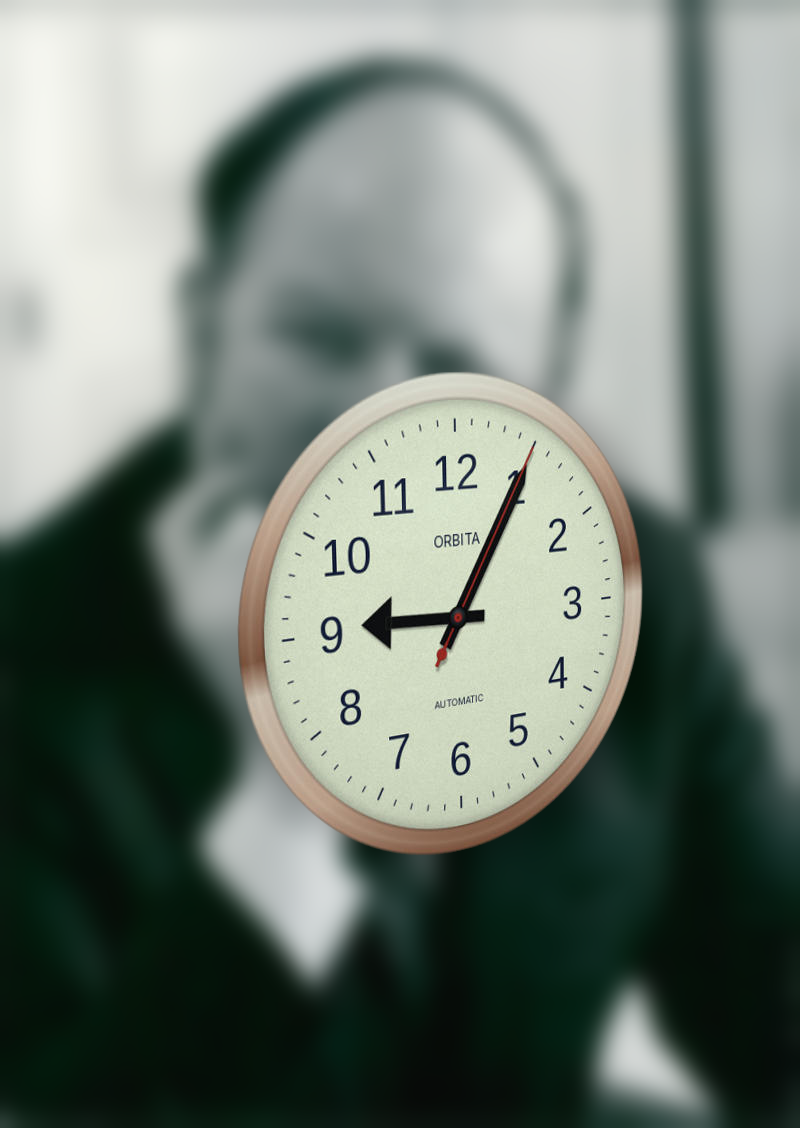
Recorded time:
9,05,05
